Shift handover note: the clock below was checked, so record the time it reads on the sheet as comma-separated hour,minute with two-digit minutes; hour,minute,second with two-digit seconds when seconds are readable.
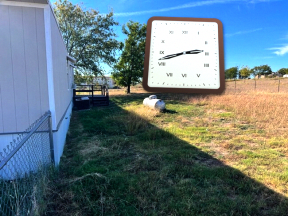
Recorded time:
2,42
